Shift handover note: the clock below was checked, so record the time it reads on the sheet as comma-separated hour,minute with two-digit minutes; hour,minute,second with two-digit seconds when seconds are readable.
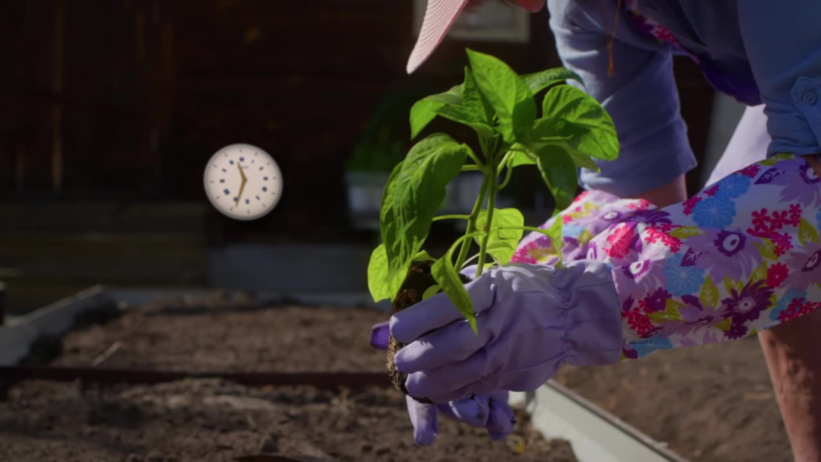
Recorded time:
11,34
